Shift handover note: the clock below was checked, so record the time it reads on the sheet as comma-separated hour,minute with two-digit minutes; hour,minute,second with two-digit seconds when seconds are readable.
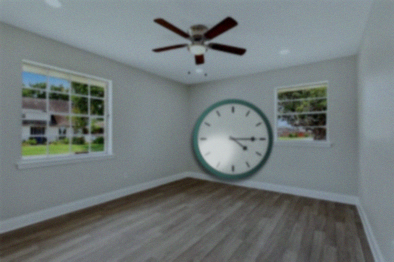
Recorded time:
4,15
